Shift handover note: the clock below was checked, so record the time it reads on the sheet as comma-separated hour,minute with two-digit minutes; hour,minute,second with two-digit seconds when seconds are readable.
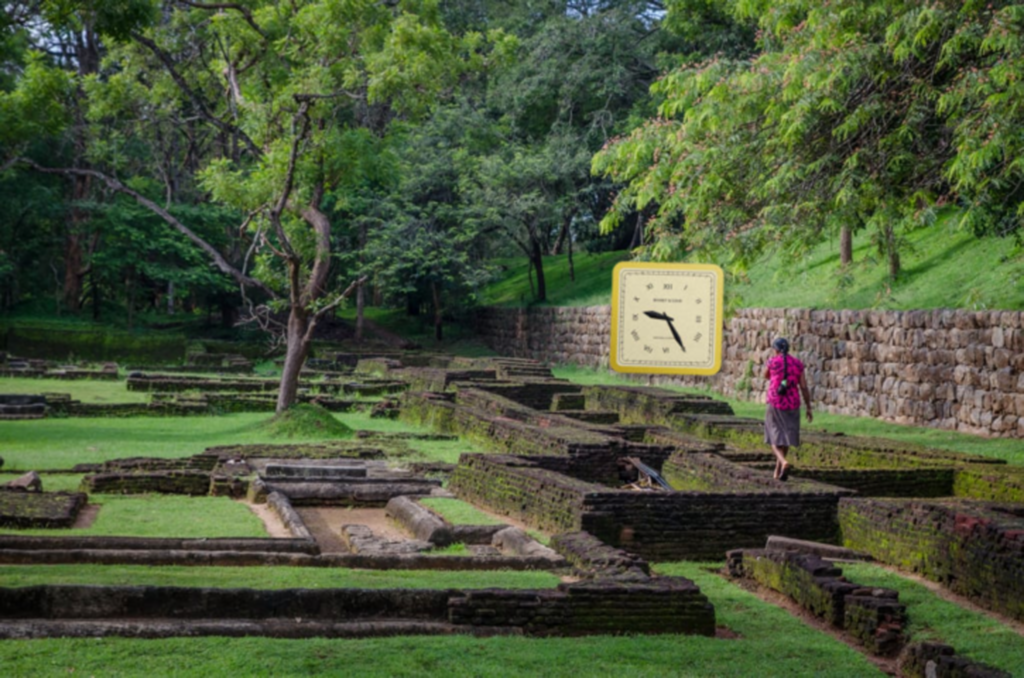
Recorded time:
9,25
